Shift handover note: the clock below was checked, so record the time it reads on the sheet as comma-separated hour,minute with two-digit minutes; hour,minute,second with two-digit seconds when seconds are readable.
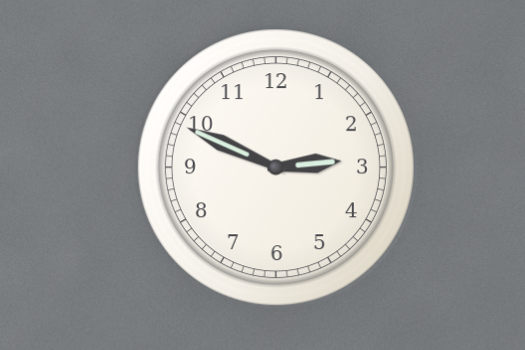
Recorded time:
2,49
